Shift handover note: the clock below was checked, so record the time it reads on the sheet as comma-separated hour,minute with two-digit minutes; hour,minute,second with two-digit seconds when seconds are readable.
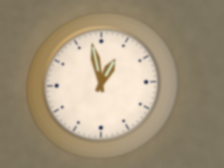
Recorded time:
12,58
